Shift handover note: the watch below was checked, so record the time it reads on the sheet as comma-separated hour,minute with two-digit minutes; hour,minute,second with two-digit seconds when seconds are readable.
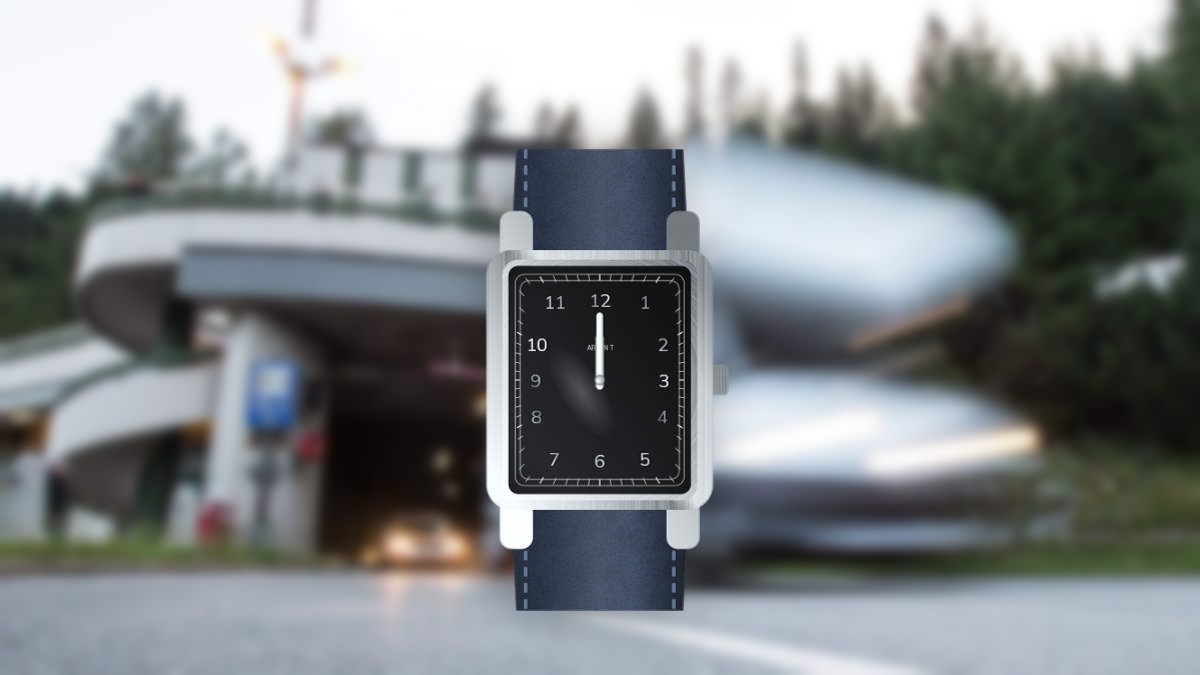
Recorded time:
12,00
